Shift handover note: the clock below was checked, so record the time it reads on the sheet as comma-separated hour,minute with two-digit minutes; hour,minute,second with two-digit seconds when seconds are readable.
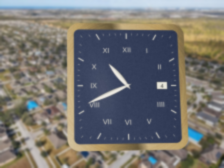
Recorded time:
10,41
